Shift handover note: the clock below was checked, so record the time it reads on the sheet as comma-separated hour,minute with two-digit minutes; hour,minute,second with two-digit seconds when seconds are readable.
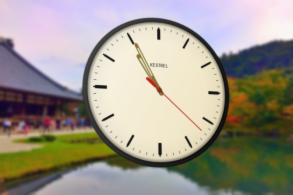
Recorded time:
10,55,22
